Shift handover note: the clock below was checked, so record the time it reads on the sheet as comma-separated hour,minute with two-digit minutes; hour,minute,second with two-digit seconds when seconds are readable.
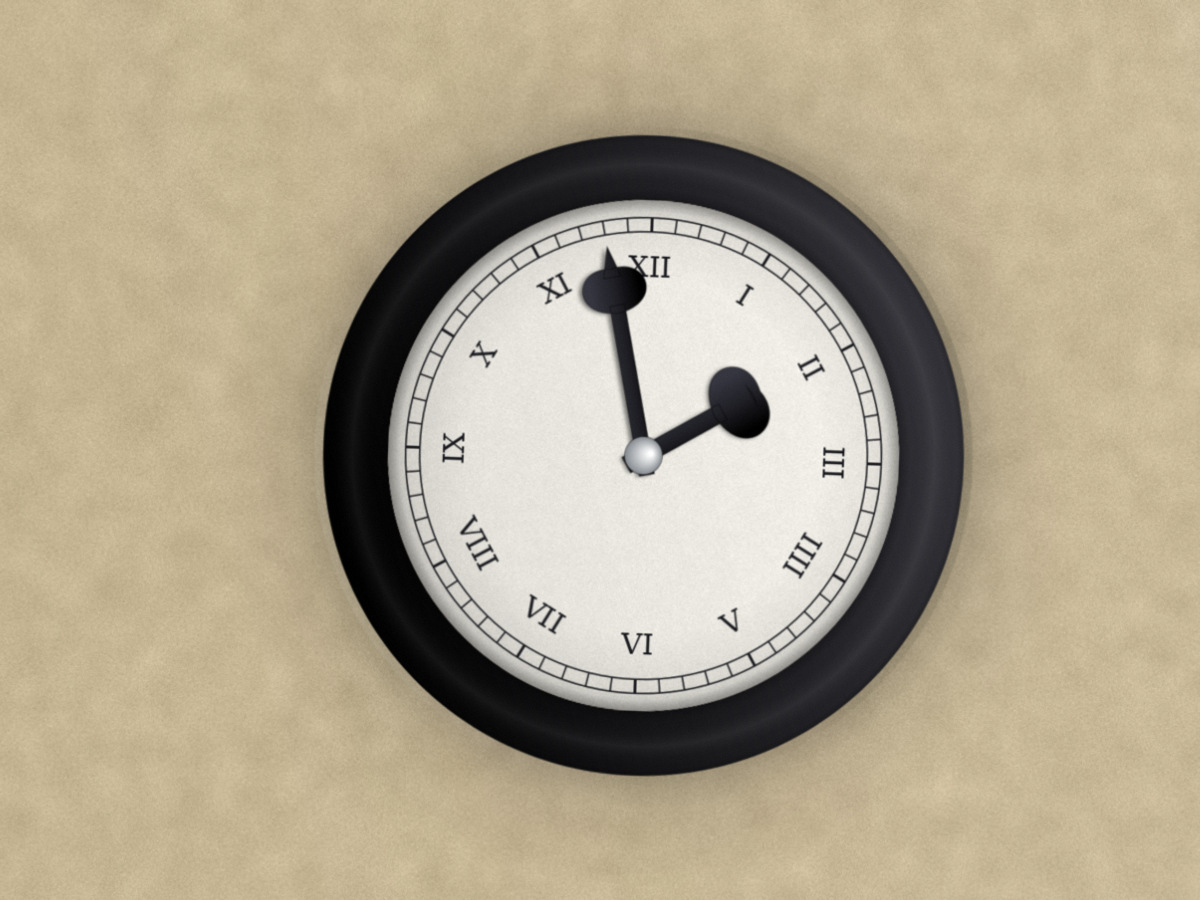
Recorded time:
1,58
